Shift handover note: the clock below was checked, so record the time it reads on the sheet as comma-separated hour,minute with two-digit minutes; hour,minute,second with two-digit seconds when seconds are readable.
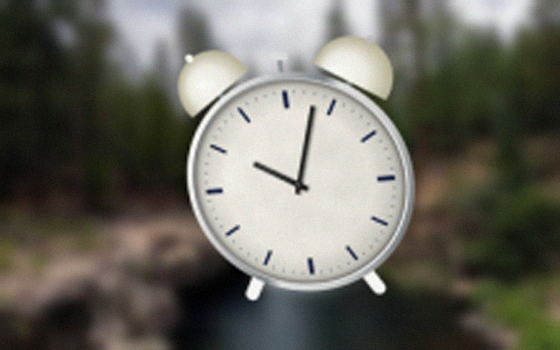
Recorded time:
10,03
